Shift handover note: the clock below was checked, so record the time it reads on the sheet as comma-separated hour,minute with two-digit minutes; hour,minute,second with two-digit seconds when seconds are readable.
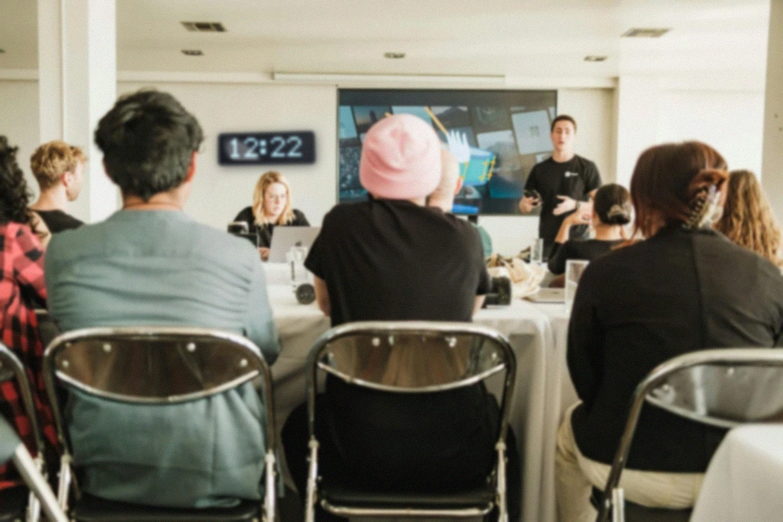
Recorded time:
12,22
